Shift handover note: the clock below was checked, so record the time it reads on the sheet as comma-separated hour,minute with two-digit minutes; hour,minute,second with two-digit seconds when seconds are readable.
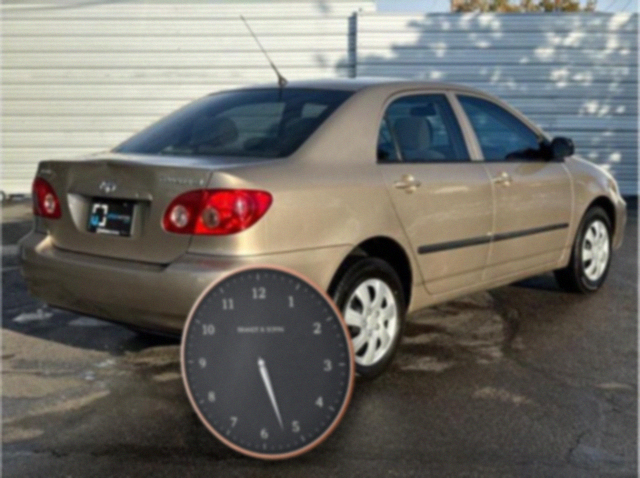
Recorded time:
5,27
